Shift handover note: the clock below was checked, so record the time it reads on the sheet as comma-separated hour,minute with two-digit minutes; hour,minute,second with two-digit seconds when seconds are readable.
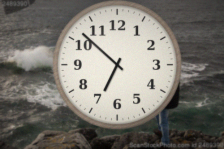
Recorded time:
6,52
